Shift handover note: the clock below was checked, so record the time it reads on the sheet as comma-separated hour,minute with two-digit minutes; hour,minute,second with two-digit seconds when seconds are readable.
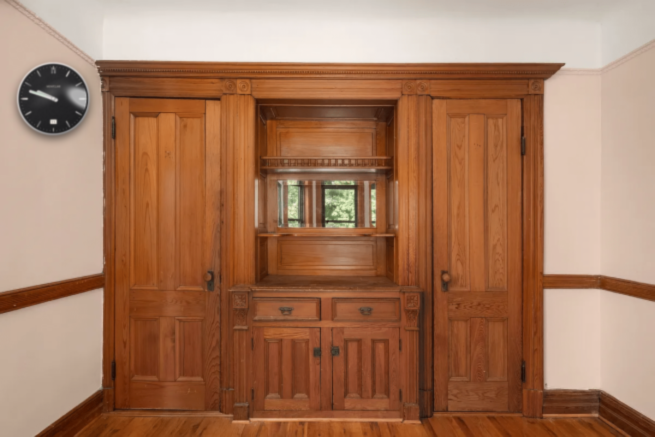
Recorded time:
9,48
